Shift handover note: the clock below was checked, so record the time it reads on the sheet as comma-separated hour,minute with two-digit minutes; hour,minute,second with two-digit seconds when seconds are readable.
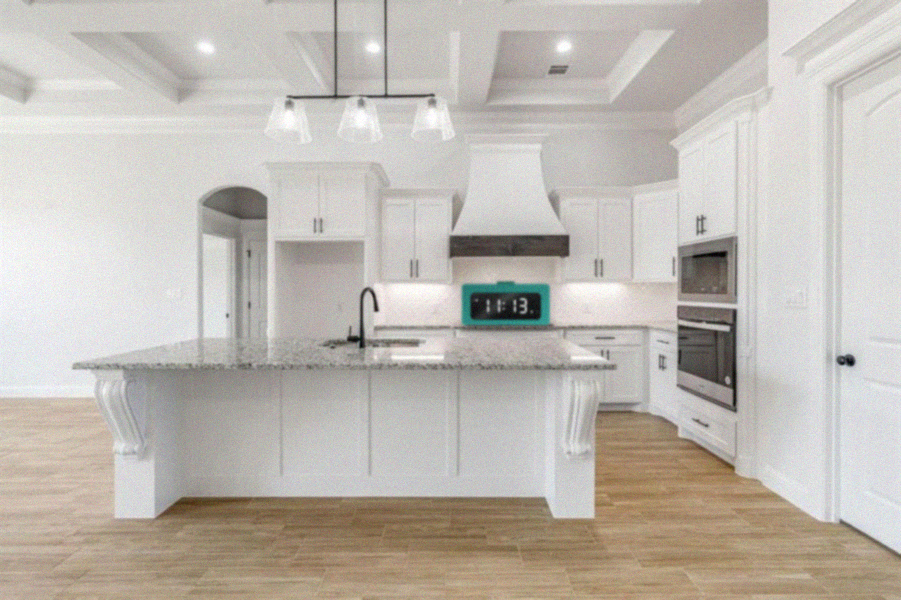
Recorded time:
11,13
